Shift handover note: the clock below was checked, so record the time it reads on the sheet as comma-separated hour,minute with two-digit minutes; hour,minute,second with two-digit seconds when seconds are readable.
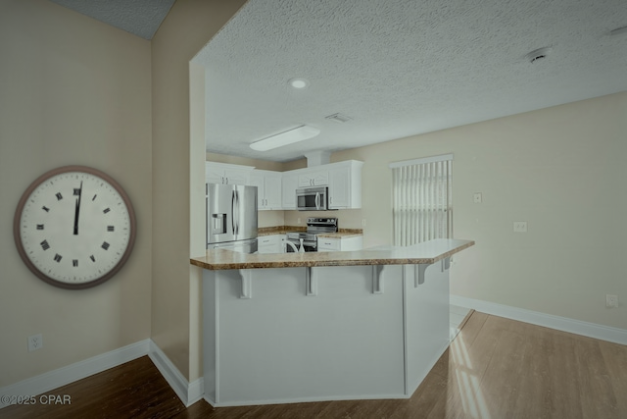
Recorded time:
12,01
